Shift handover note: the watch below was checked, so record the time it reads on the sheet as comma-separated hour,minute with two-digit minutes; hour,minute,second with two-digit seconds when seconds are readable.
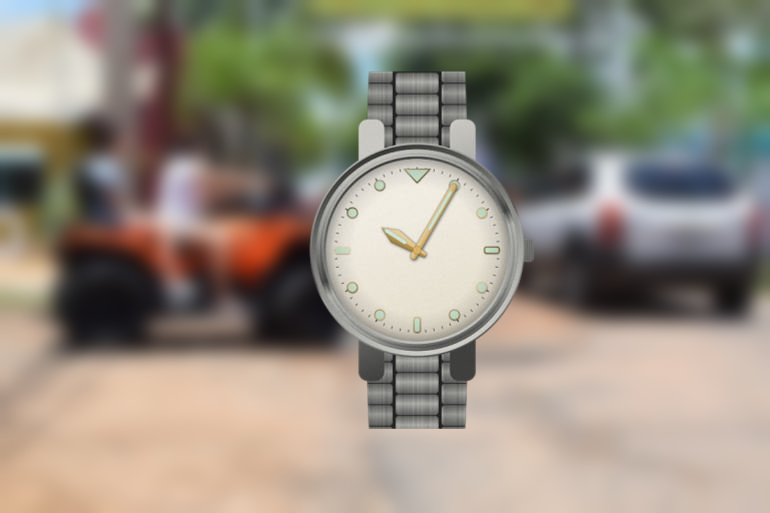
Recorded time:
10,05
